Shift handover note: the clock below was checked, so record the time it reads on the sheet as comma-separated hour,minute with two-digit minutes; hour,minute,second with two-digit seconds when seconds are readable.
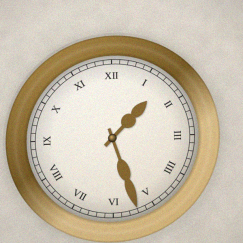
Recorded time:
1,27
